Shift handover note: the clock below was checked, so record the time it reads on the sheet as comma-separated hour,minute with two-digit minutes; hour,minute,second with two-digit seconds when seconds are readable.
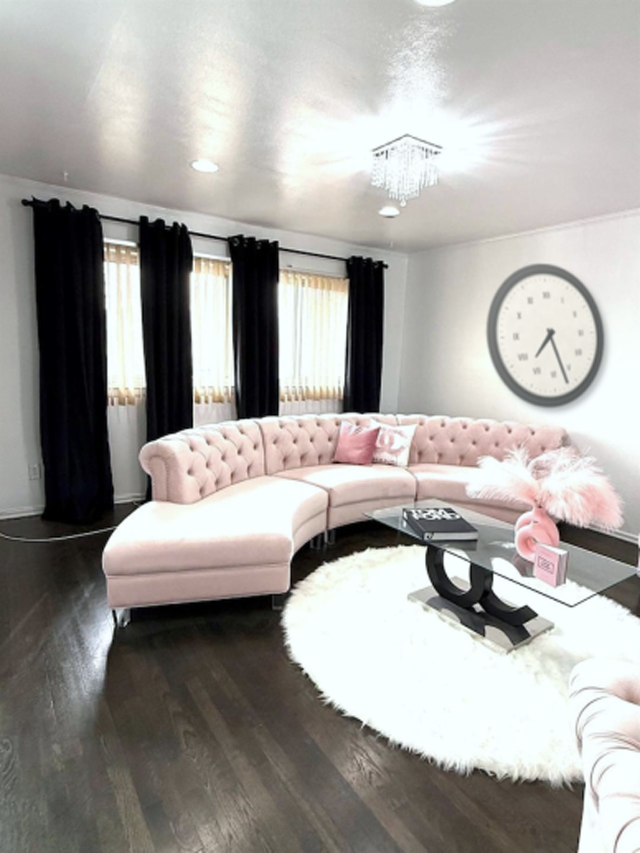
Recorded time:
7,27
